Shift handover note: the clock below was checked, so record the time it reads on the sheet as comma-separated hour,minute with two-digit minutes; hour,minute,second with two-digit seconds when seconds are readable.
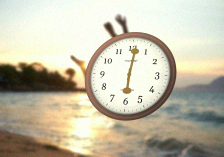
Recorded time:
6,01
